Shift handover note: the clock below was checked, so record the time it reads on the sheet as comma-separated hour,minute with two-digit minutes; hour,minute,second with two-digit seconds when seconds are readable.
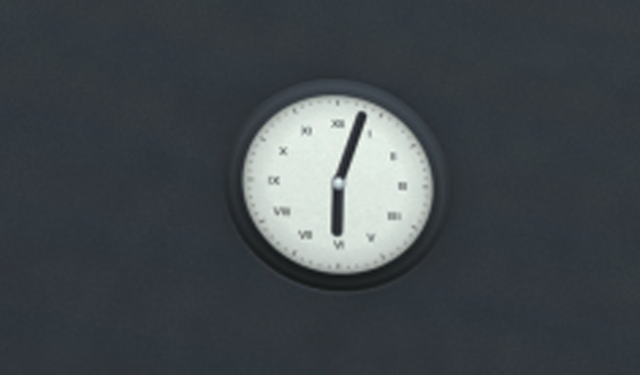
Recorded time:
6,03
